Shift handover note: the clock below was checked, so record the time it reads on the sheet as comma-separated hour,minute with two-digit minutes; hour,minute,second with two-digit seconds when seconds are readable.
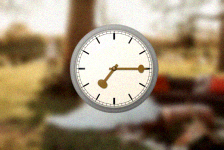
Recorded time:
7,15
